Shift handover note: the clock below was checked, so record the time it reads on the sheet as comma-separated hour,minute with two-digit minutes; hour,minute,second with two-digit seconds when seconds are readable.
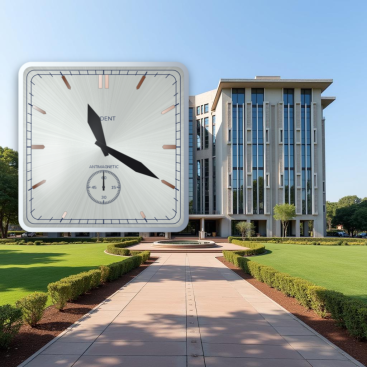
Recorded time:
11,20
